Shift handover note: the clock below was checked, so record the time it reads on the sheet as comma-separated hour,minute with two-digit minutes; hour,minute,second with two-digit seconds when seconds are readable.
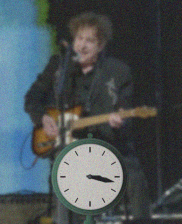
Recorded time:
3,17
